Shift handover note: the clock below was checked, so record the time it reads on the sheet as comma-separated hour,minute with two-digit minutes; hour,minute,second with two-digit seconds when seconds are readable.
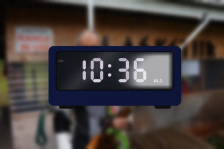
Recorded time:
10,36
